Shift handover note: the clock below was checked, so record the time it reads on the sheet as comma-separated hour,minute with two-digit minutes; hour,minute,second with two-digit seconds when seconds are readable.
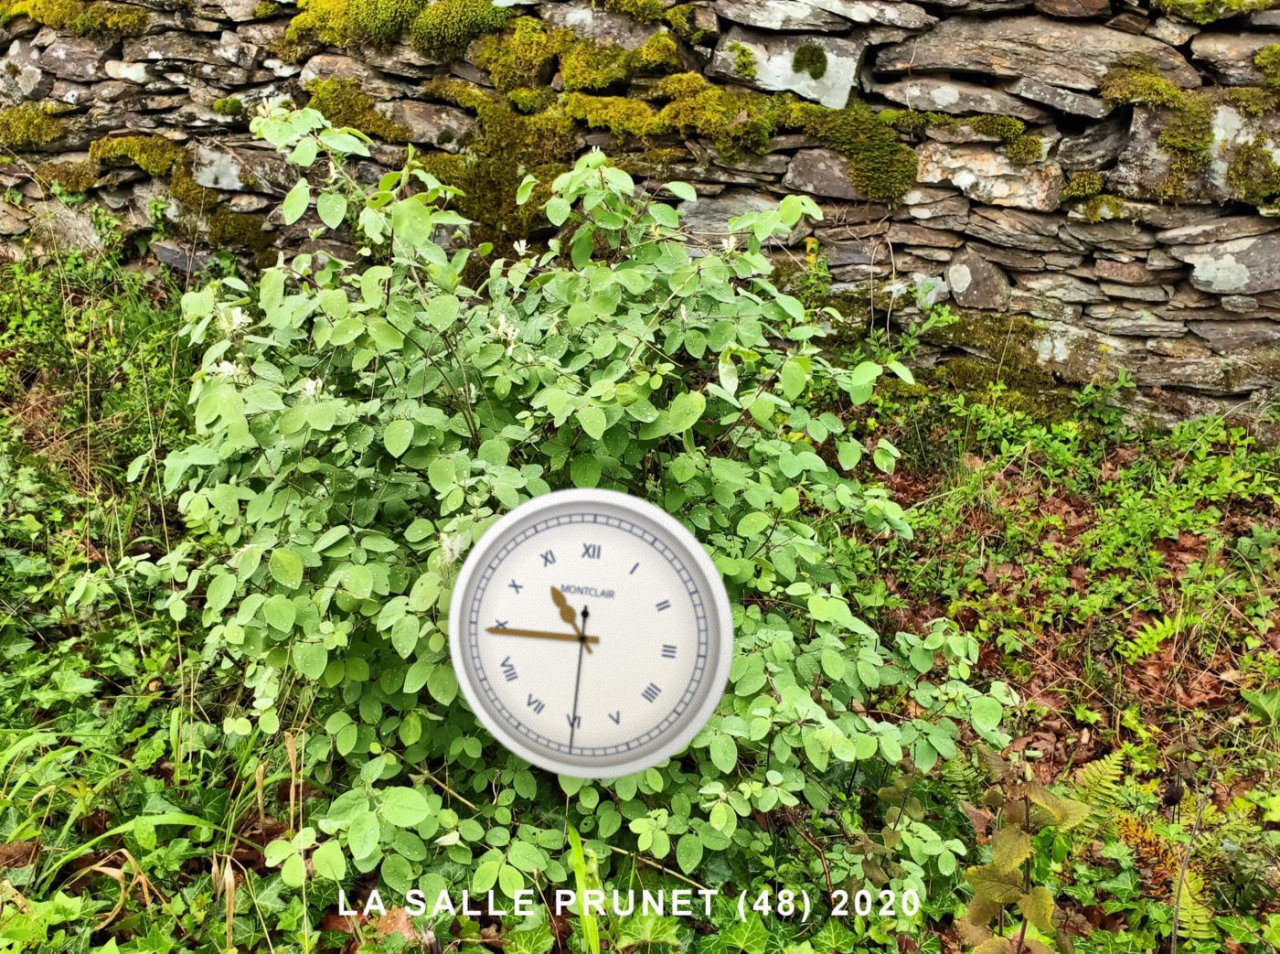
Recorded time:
10,44,30
